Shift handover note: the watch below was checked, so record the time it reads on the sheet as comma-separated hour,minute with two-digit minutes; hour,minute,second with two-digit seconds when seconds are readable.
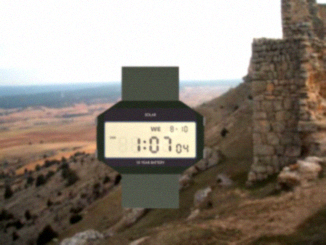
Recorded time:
1,07,04
